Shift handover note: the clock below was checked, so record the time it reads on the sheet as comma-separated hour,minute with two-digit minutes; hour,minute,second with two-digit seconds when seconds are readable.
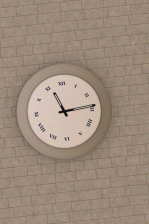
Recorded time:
11,14
